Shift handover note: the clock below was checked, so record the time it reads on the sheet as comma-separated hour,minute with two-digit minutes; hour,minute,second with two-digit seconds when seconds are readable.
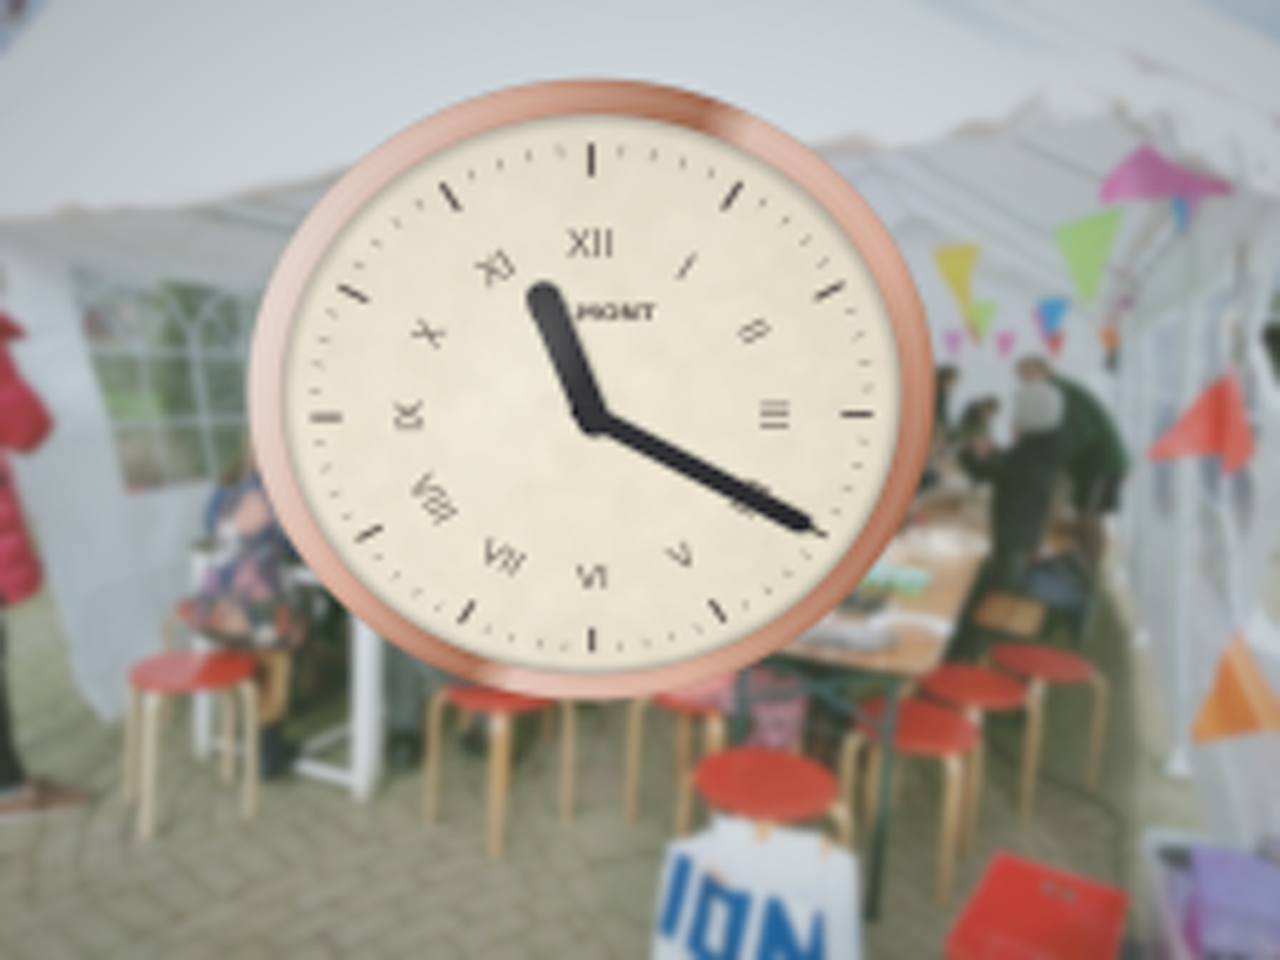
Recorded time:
11,20
